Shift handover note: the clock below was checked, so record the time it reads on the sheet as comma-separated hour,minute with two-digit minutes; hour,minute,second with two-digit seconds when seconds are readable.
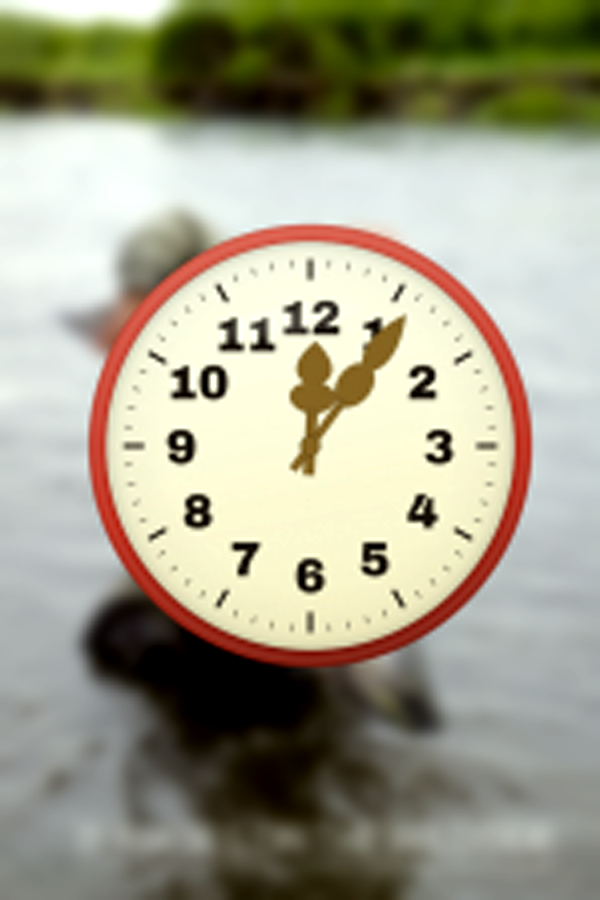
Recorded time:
12,06
